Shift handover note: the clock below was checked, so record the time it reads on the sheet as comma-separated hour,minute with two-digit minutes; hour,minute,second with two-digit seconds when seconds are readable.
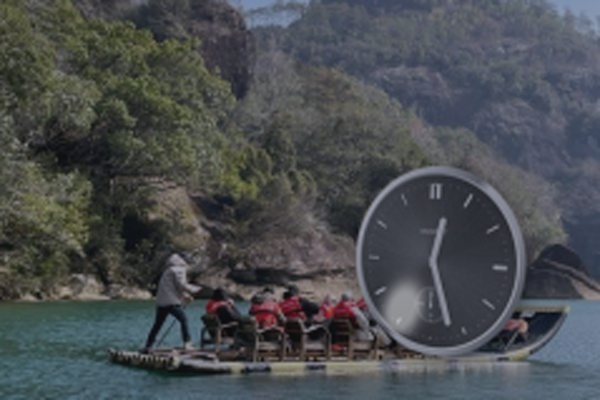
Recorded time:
12,27
